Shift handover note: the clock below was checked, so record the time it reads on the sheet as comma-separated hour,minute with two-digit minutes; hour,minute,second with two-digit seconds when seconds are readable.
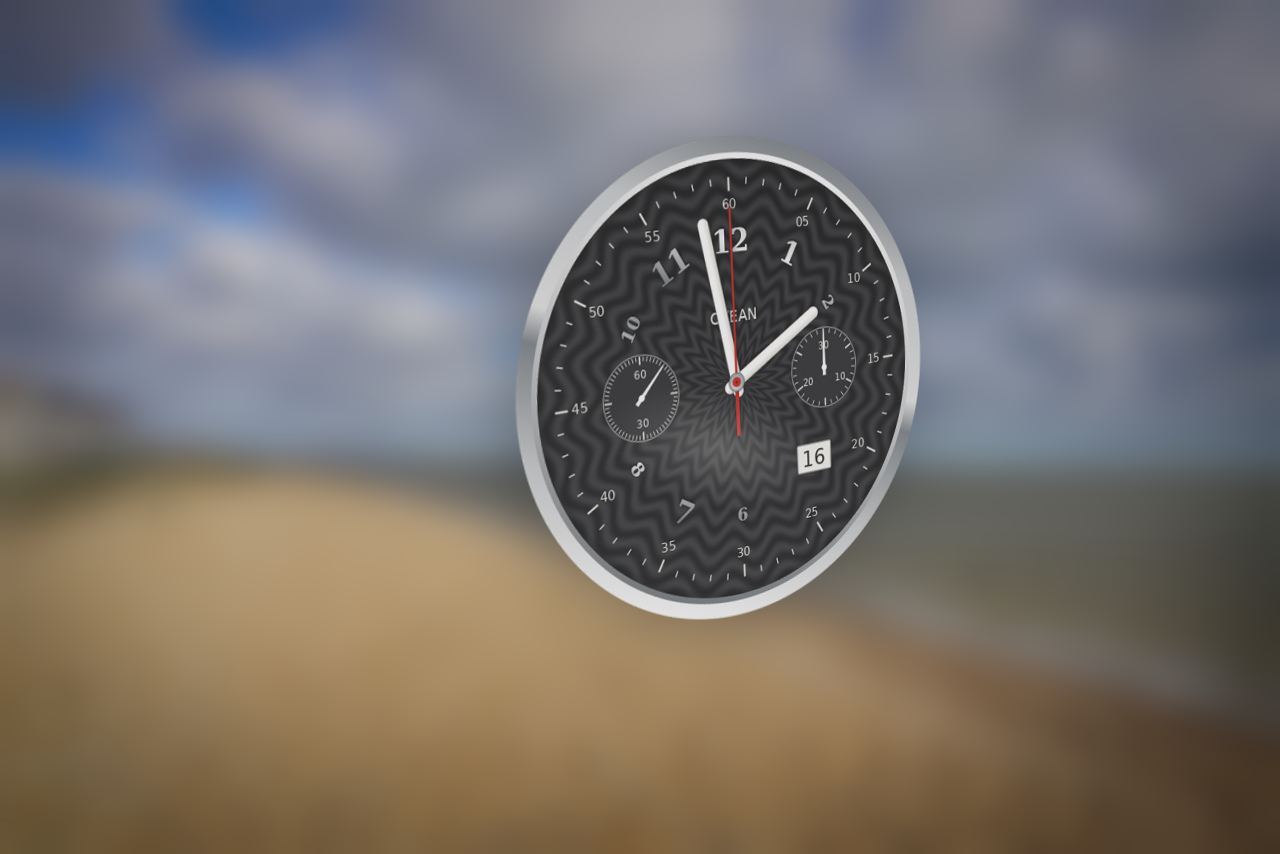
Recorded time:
1,58,07
